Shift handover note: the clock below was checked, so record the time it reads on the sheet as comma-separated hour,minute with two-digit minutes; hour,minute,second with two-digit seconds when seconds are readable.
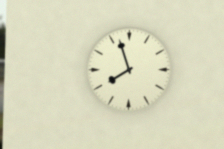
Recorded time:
7,57
